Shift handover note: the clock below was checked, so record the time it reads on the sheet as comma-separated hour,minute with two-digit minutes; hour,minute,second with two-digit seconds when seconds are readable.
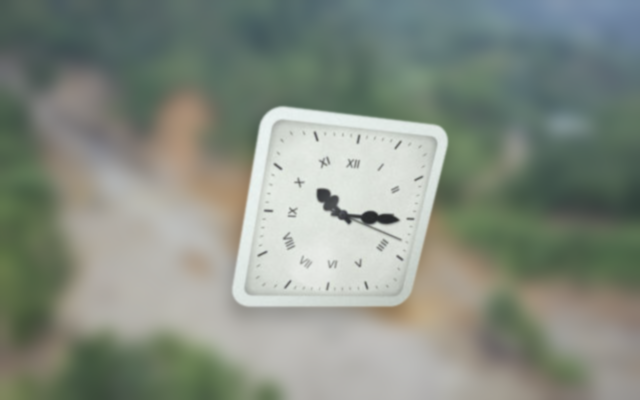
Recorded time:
10,15,18
